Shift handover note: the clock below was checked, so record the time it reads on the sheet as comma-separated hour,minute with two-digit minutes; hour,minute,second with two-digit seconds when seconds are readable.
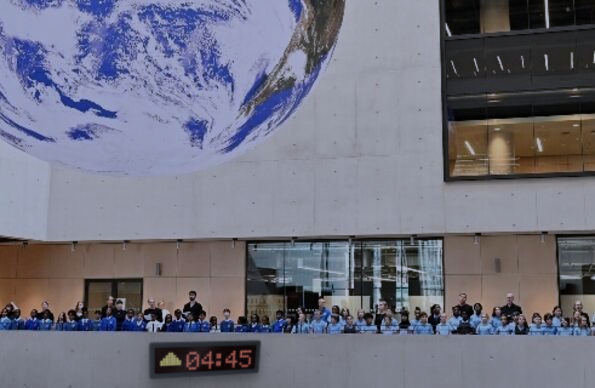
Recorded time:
4,45
